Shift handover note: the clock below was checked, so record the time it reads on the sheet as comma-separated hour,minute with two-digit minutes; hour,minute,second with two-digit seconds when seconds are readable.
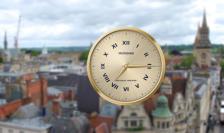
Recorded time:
7,15
